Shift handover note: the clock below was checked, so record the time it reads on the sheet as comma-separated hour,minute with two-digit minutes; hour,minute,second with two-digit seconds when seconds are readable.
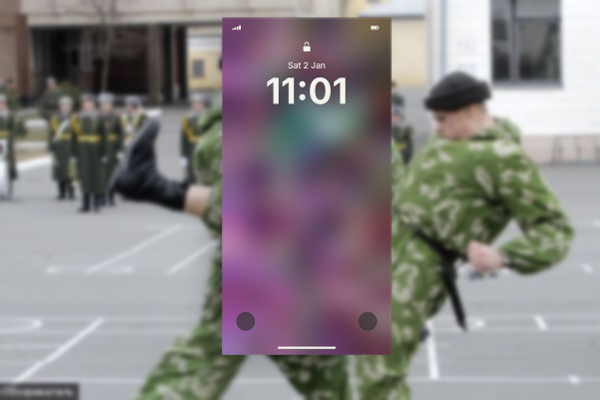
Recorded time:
11,01
